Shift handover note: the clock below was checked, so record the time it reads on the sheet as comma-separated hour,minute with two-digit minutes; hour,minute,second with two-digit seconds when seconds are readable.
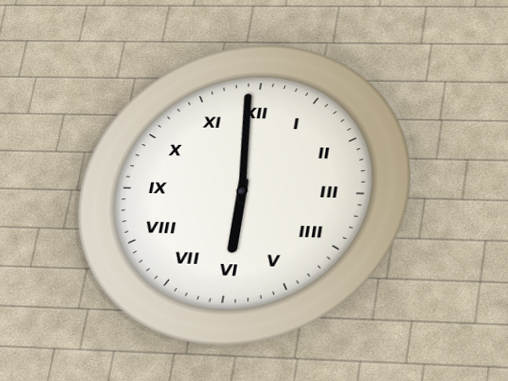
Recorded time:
5,59
